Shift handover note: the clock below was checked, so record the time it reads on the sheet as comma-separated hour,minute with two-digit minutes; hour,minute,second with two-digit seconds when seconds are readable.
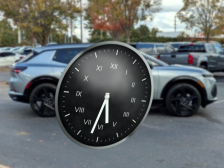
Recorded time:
5,32
